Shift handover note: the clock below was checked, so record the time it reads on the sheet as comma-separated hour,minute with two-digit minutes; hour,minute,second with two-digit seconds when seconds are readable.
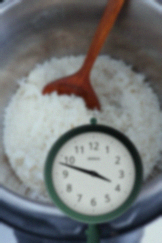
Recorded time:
3,48
